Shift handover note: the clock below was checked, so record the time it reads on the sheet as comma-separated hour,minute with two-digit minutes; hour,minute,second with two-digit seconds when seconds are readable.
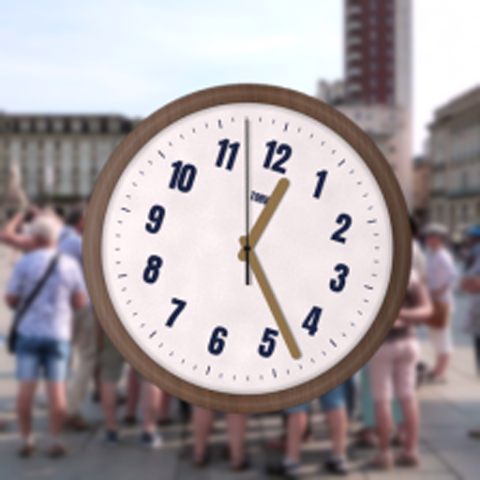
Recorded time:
12,22,57
